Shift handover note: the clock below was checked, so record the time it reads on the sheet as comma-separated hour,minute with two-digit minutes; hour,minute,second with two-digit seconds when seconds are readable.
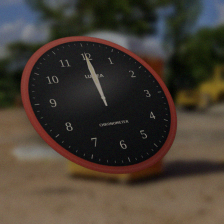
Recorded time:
12,00
